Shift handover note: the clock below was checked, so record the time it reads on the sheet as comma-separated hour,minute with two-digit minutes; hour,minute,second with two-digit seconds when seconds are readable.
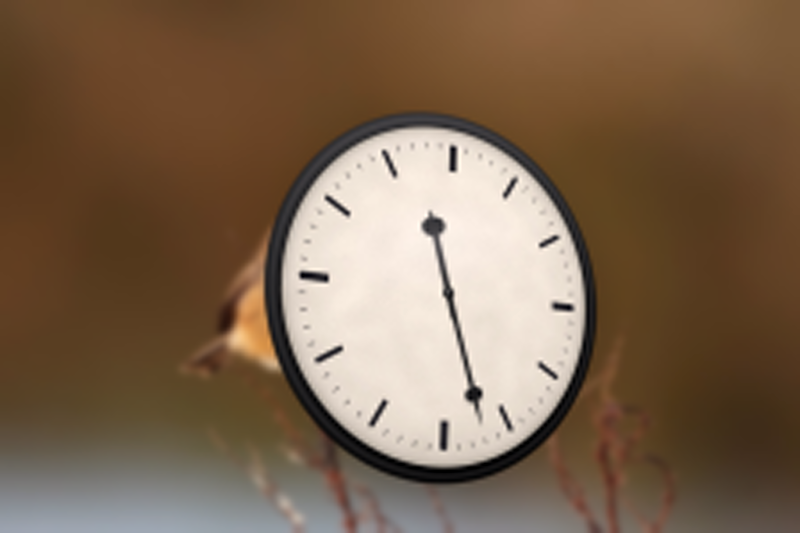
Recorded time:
11,27
